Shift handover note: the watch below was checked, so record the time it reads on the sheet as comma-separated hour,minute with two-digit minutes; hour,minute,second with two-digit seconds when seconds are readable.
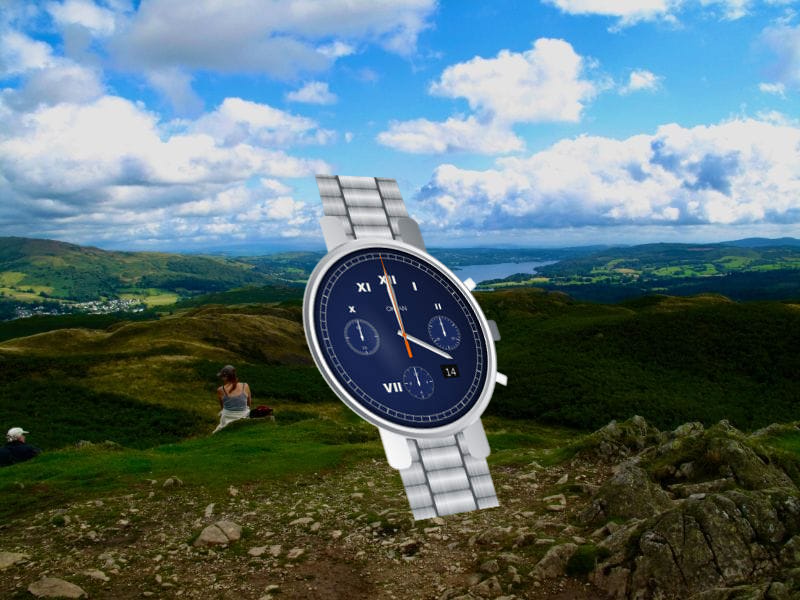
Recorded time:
4,00
